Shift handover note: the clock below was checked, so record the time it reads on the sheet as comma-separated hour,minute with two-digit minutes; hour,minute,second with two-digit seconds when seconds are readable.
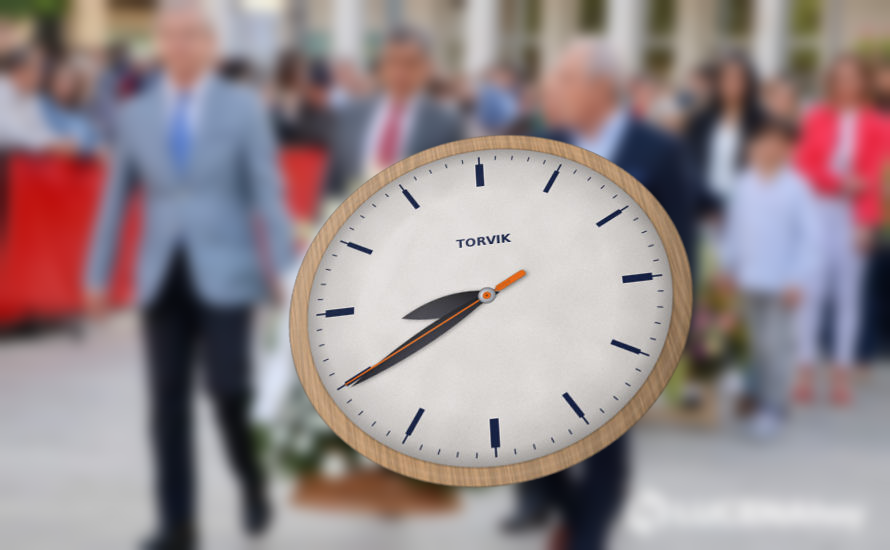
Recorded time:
8,39,40
